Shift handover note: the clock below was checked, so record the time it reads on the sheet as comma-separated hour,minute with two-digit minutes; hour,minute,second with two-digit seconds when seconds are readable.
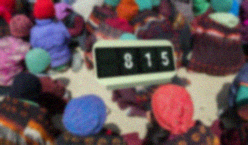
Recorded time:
8,15
